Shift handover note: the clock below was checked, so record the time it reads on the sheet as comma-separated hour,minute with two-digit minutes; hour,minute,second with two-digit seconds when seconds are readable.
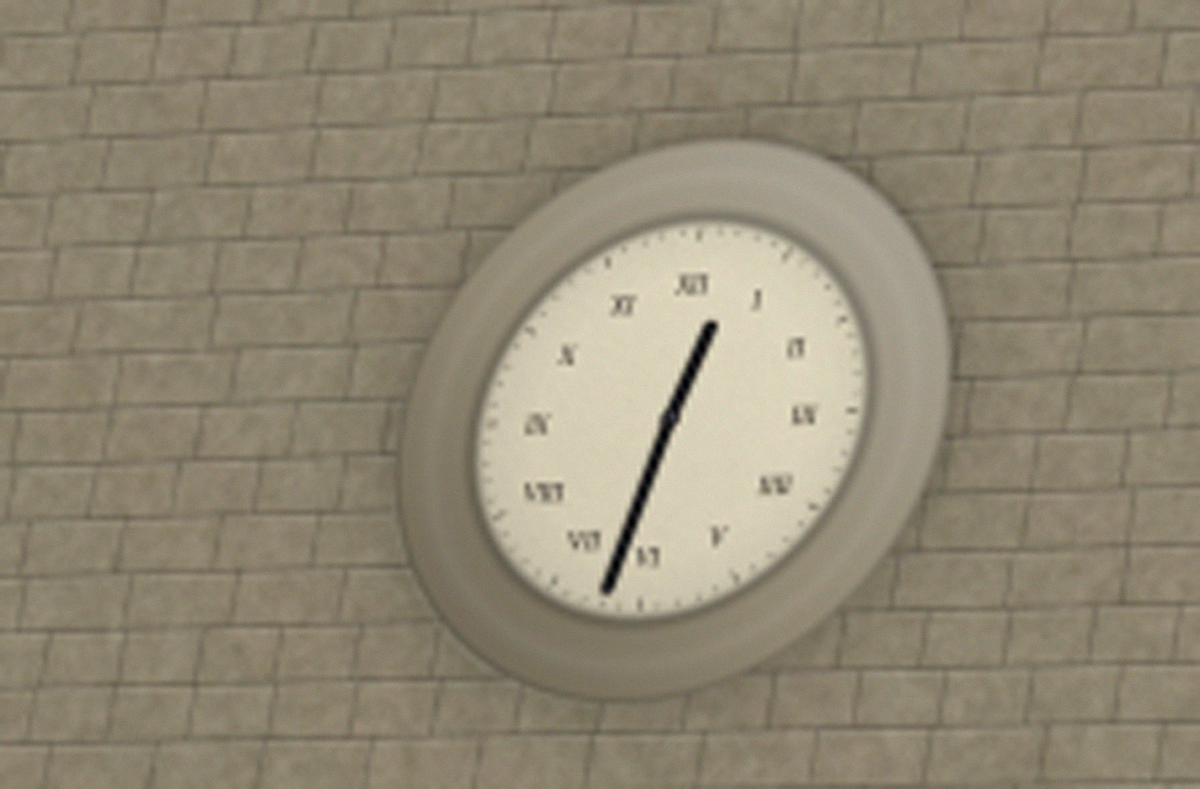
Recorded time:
12,32
